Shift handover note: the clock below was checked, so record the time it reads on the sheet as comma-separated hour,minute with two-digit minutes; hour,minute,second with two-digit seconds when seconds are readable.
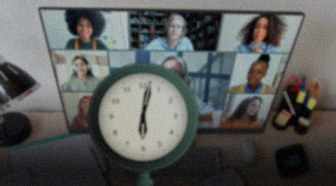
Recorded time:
6,02
